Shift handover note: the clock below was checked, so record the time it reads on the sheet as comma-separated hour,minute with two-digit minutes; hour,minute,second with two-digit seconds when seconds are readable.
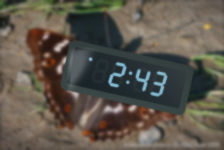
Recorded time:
2,43
